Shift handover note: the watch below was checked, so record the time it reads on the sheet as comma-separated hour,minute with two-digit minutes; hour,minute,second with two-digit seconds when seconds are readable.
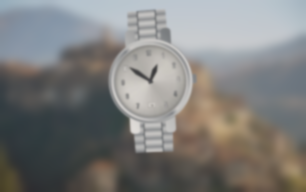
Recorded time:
12,51
